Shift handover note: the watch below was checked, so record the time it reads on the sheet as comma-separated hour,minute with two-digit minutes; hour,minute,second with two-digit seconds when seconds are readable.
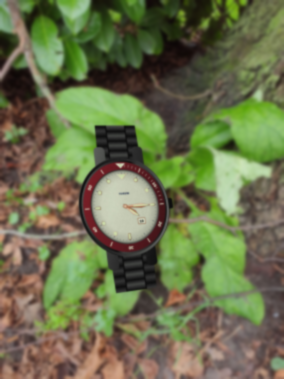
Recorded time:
4,15
